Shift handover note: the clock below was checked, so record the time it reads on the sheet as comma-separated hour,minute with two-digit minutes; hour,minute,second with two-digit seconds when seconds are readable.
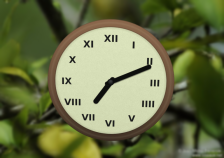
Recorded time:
7,11
